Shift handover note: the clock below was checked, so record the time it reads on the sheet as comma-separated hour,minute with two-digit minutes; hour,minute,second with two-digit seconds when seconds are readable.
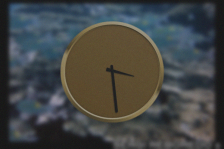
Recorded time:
3,29
